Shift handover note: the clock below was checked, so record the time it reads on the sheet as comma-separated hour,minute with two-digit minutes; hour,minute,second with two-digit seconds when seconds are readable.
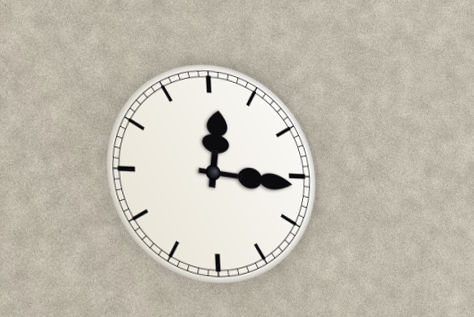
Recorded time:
12,16
